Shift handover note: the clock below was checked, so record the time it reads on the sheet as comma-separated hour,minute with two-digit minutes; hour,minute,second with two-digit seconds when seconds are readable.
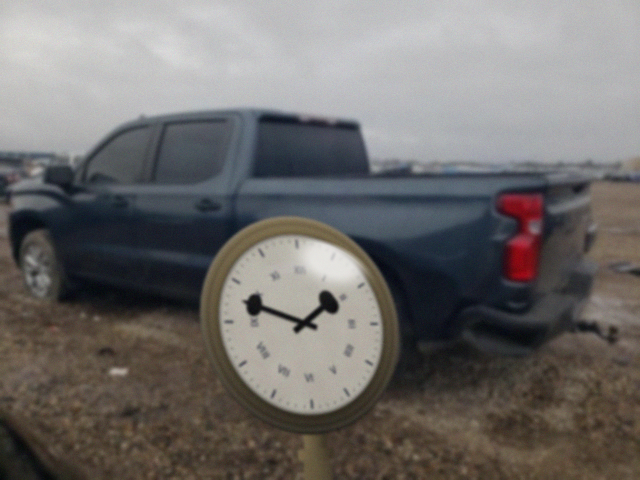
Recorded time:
1,48
